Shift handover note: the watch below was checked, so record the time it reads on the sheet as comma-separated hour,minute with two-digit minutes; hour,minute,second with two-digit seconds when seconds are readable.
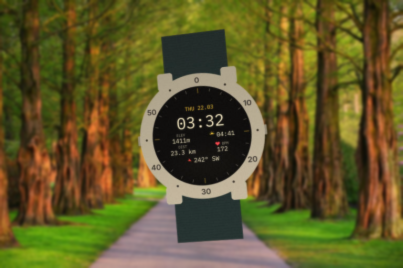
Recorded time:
3,32
